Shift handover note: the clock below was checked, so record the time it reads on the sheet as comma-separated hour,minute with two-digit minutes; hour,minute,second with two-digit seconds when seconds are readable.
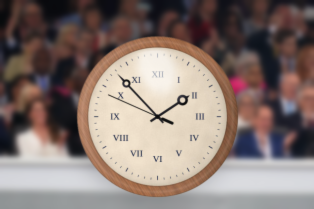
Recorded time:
1,52,49
